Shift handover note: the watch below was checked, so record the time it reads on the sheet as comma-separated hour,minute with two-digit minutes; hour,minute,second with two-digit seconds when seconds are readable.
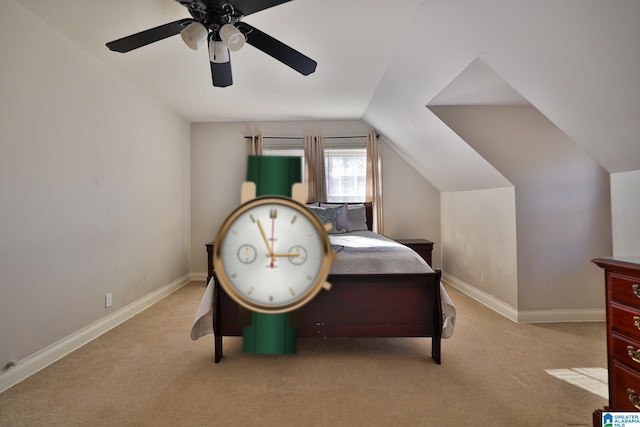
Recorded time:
2,56
